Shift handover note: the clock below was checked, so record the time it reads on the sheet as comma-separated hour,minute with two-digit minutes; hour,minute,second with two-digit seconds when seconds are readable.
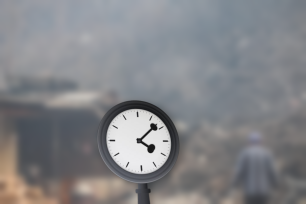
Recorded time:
4,08
